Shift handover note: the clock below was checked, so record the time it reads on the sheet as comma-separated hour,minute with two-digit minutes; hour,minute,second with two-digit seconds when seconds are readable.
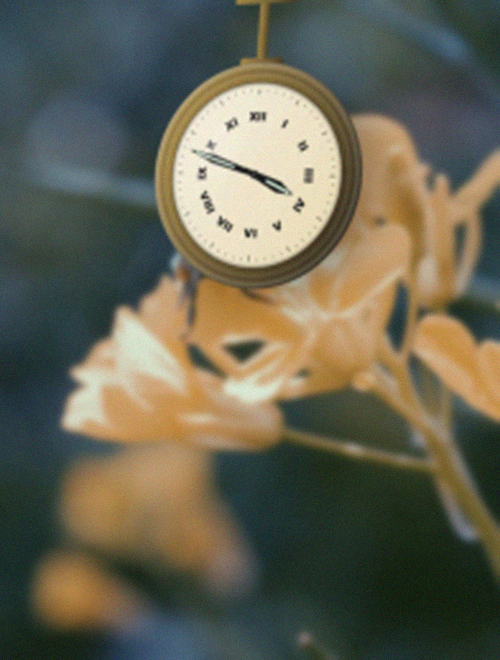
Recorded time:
3,48
